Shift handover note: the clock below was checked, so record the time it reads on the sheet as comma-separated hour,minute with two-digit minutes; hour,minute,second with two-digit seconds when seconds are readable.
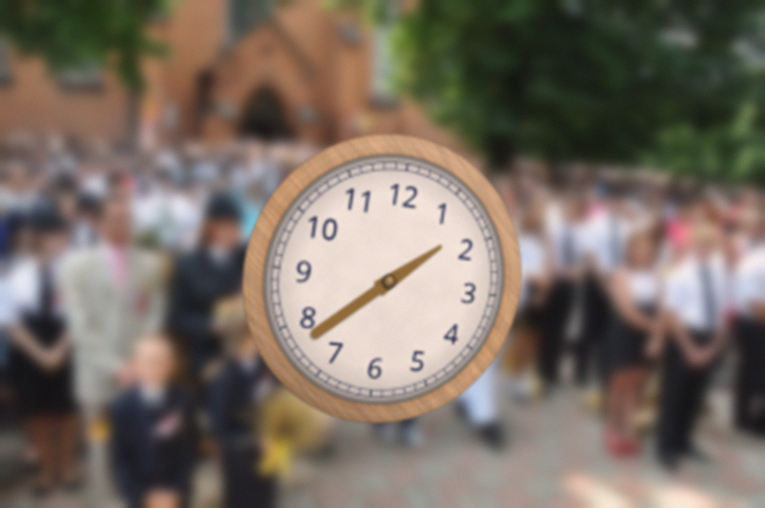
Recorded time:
1,38
